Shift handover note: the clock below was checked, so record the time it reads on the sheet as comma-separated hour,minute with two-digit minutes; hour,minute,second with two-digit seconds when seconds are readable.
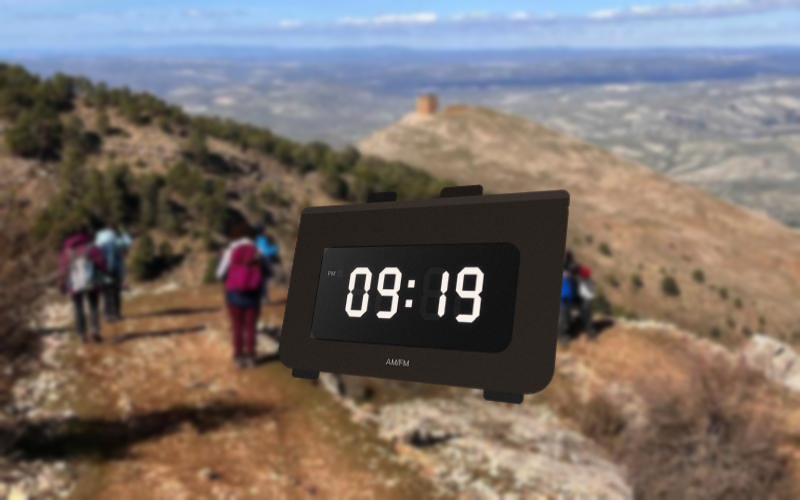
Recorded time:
9,19
